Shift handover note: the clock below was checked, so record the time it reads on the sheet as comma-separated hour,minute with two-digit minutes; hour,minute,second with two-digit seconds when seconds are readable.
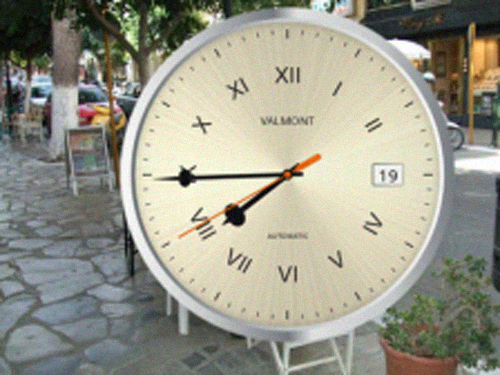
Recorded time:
7,44,40
